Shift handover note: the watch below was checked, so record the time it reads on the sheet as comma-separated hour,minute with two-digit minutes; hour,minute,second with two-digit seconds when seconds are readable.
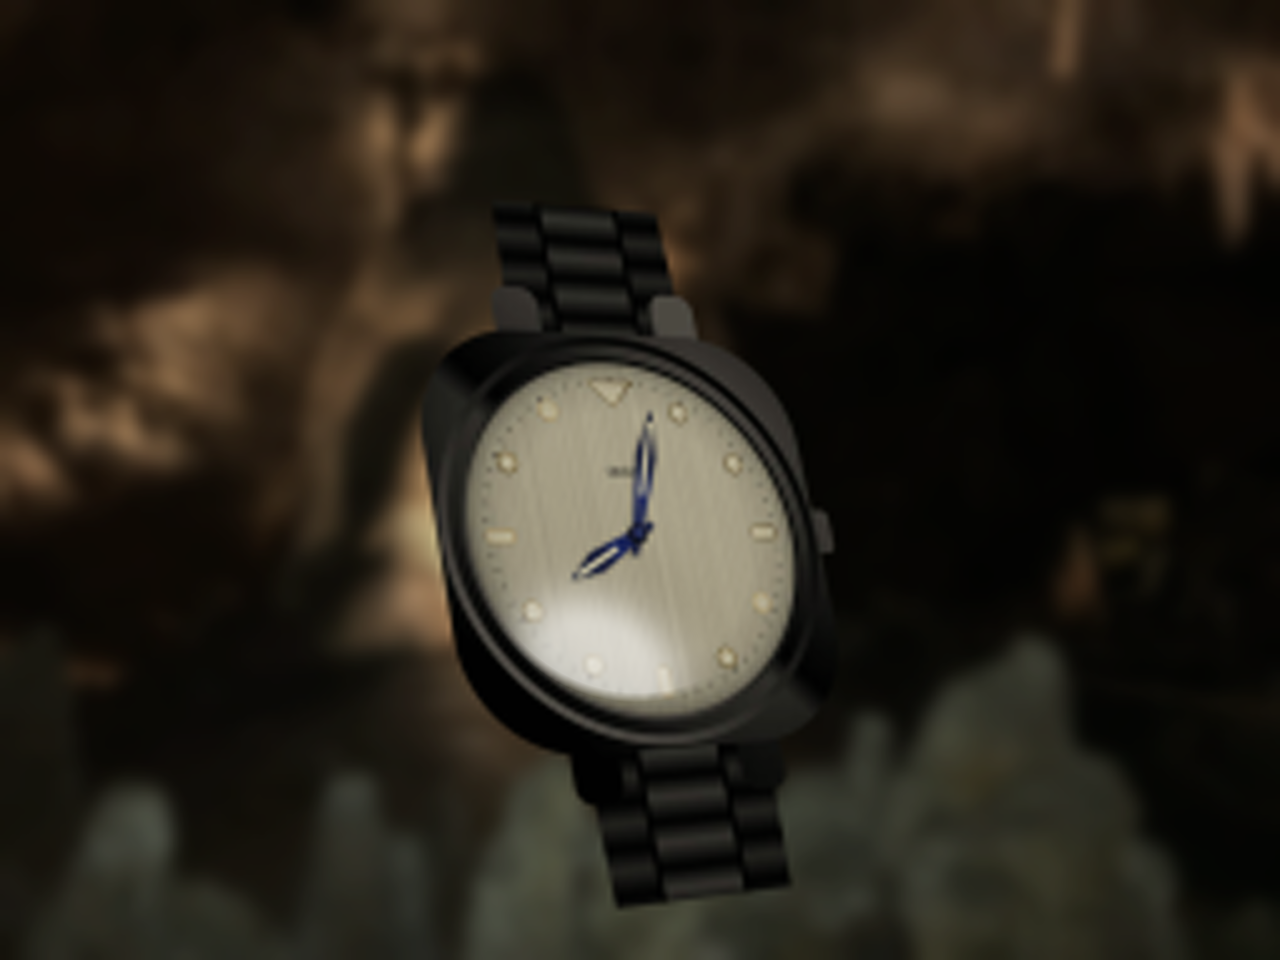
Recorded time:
8,03
